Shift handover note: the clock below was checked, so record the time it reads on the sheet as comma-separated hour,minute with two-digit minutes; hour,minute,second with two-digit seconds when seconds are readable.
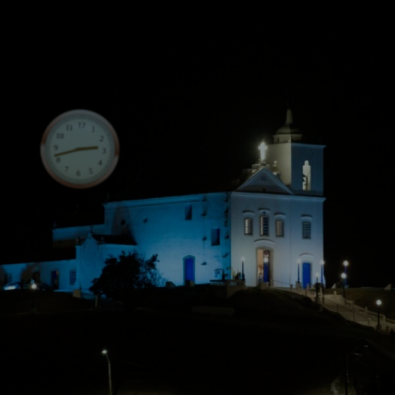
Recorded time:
2,42
